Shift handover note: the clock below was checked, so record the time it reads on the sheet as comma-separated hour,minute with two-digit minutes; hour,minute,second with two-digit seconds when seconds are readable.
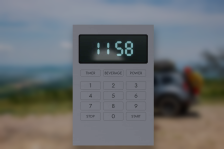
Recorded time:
11,58
